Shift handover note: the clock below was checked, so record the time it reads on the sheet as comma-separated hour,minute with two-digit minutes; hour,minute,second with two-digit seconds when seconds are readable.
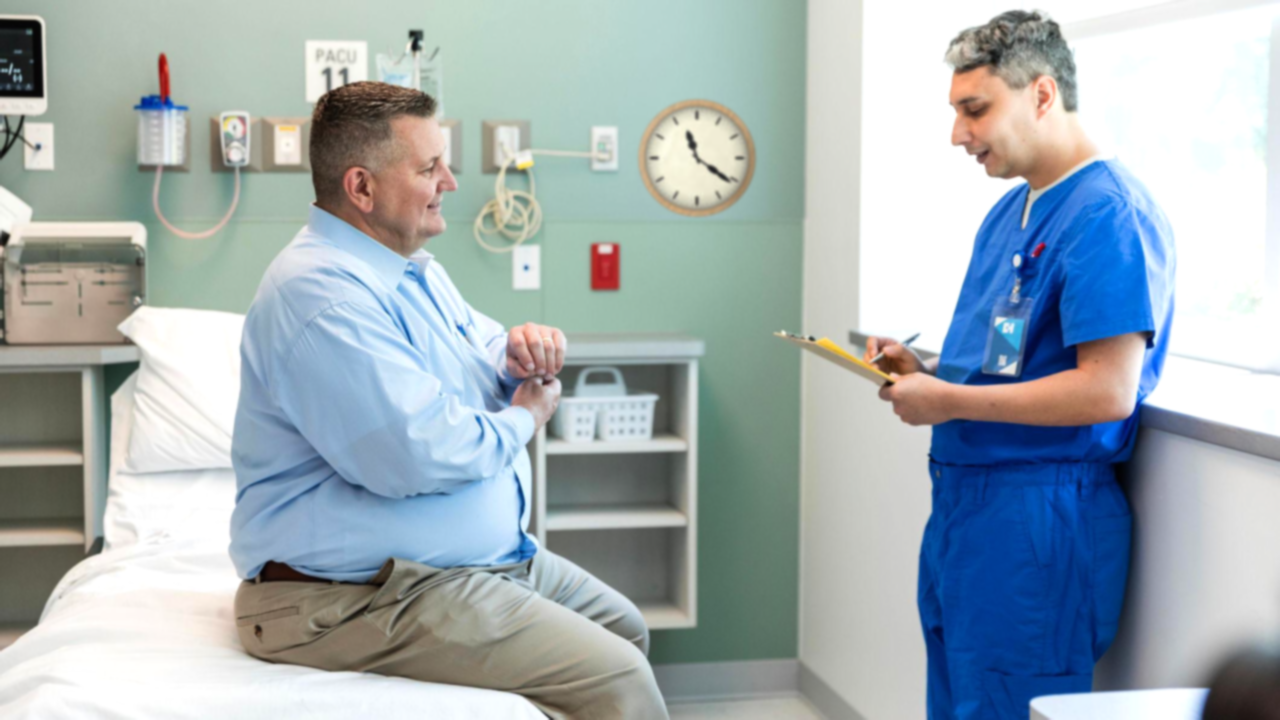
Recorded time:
11,21
